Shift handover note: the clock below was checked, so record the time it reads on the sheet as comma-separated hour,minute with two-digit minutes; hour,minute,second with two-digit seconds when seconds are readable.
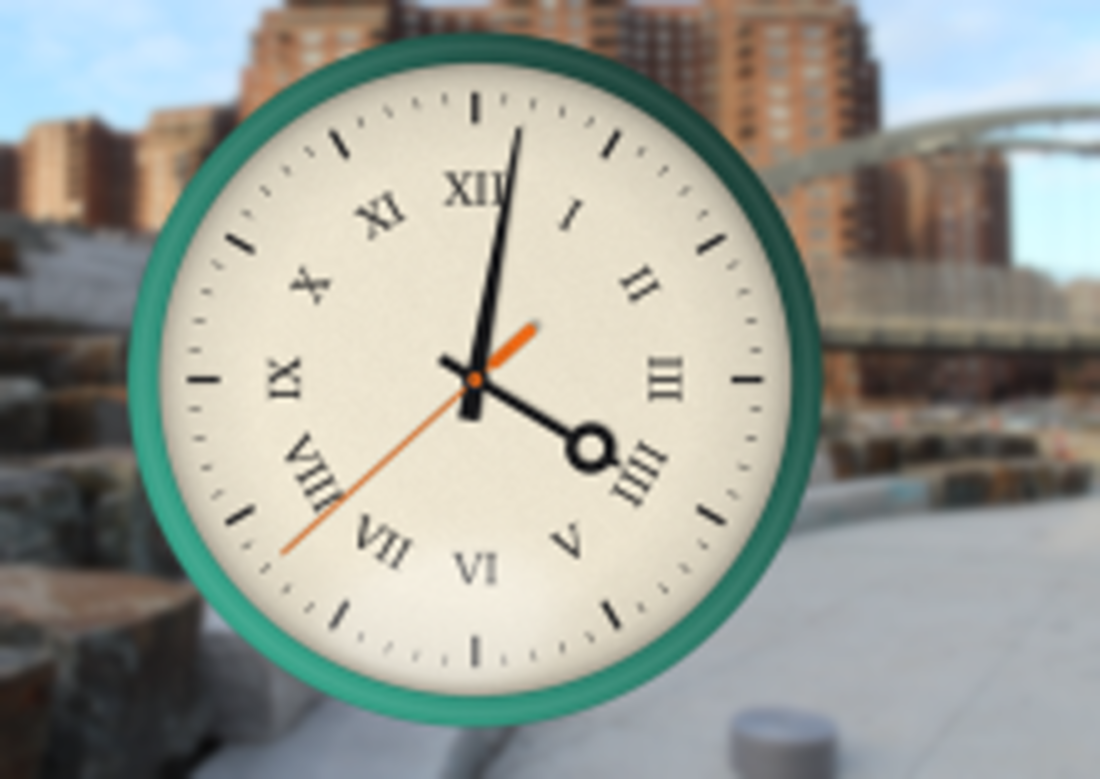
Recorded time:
4,01,38
